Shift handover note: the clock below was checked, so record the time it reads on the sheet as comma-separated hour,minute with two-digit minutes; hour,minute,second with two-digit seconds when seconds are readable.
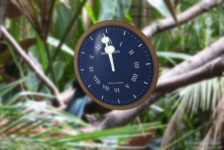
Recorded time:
11,59
